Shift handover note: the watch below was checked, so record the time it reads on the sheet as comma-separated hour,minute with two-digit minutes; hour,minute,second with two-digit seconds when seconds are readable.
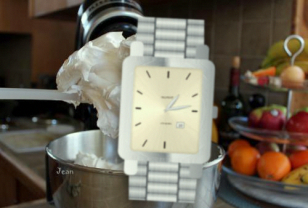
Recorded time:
1,13
